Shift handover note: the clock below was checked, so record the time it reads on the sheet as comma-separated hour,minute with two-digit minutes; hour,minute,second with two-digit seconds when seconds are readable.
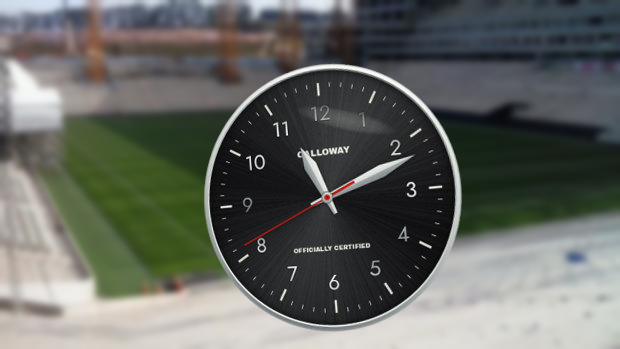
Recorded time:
11,11,41
